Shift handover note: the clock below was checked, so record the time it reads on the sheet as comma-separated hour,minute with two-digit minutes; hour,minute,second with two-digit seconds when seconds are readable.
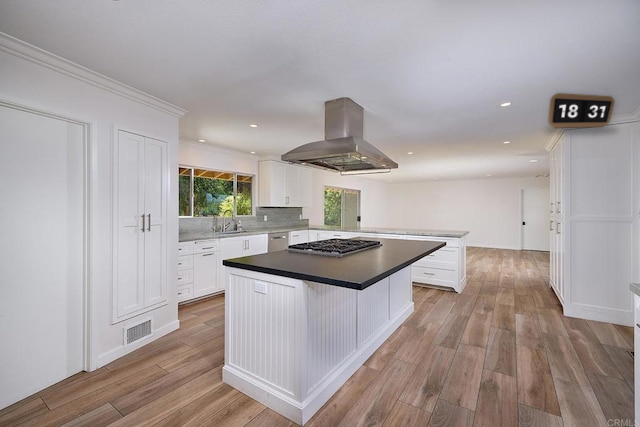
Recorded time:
18,31
